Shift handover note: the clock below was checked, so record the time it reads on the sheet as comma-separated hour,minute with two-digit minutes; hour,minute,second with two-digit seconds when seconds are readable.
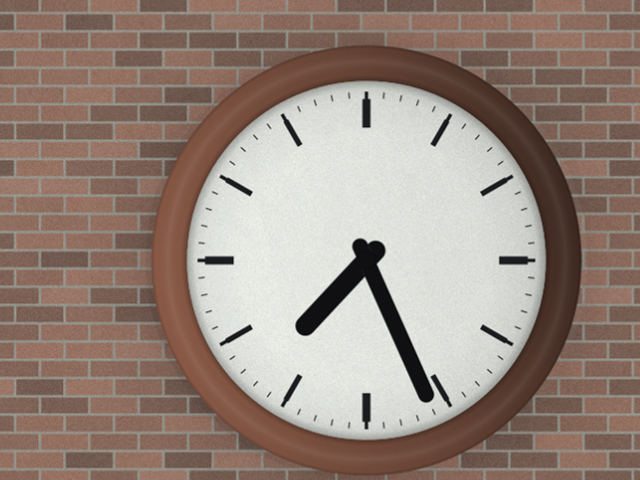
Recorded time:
7,26
